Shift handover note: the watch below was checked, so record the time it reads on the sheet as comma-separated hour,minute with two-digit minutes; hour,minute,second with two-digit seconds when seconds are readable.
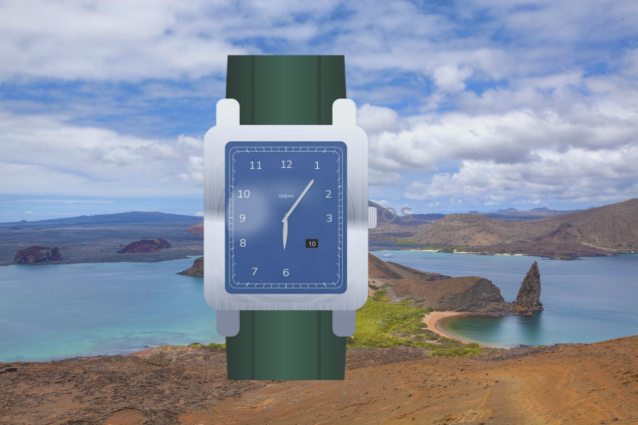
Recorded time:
6,06
